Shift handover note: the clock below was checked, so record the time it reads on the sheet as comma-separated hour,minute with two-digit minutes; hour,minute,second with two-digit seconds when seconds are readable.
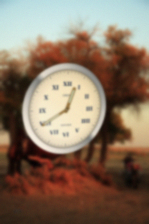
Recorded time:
12,40
